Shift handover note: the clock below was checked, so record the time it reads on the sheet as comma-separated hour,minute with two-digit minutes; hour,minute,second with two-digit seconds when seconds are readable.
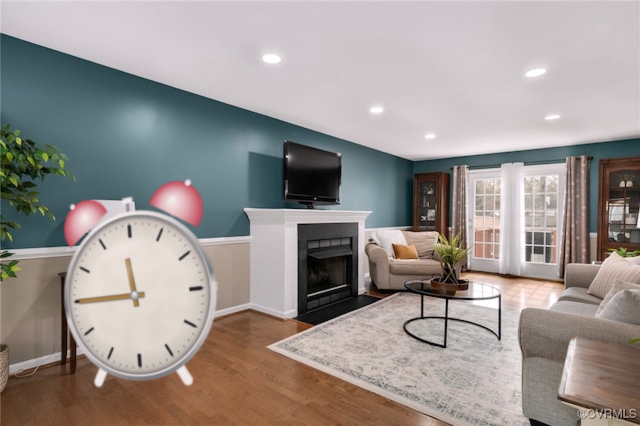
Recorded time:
11,45
